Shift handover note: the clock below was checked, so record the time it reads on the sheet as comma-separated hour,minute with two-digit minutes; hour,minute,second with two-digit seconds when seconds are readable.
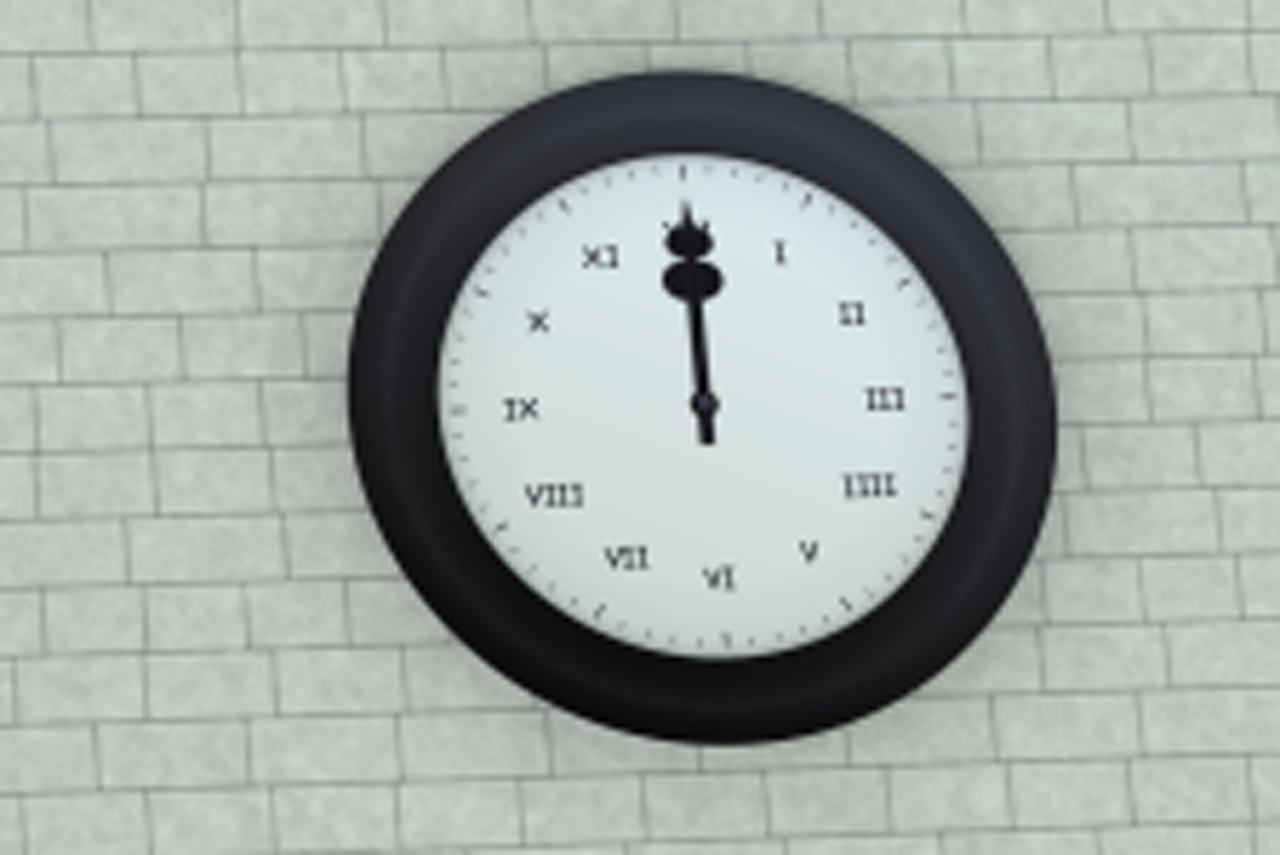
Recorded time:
12,00
